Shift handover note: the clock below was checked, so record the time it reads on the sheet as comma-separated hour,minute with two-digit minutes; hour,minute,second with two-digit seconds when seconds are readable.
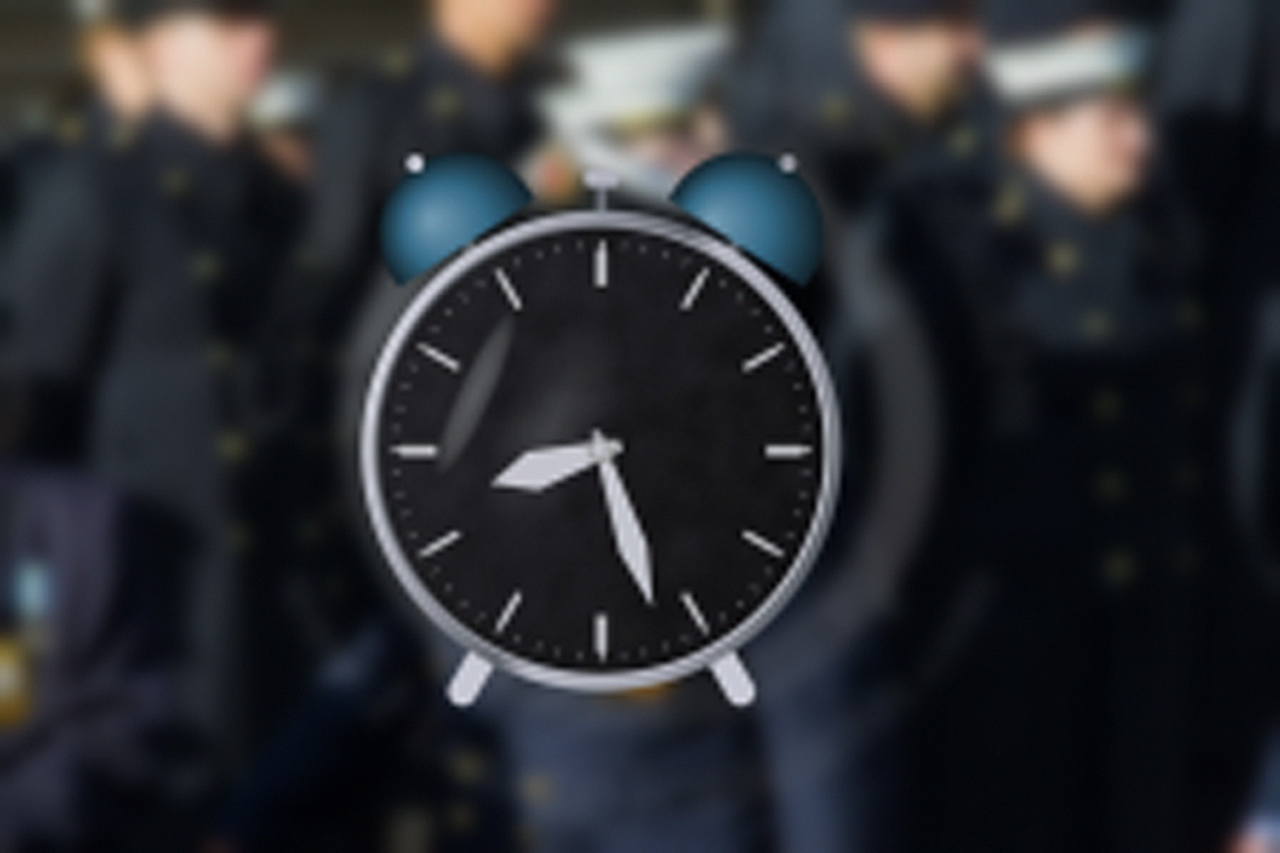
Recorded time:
8,27
